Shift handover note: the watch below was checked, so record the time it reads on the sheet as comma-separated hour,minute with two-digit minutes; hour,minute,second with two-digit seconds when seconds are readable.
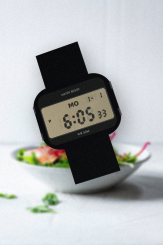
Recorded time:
6,05,33
